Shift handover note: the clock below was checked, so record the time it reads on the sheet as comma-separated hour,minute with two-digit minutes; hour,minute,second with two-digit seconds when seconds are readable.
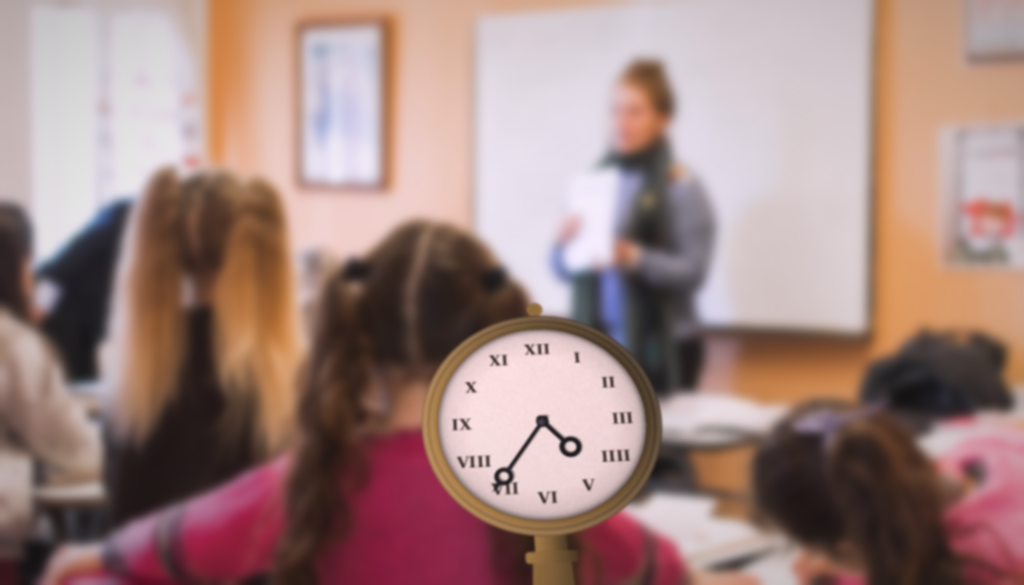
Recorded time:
4,36
